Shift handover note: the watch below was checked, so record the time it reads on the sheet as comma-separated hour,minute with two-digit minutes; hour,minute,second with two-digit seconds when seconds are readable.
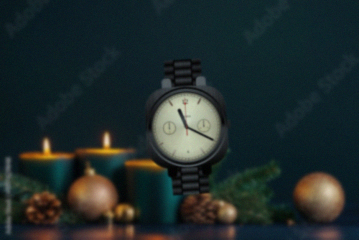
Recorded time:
11,20
